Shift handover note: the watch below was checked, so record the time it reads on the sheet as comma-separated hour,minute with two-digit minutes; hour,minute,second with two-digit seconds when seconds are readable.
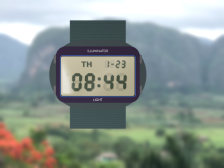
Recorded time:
8,44
